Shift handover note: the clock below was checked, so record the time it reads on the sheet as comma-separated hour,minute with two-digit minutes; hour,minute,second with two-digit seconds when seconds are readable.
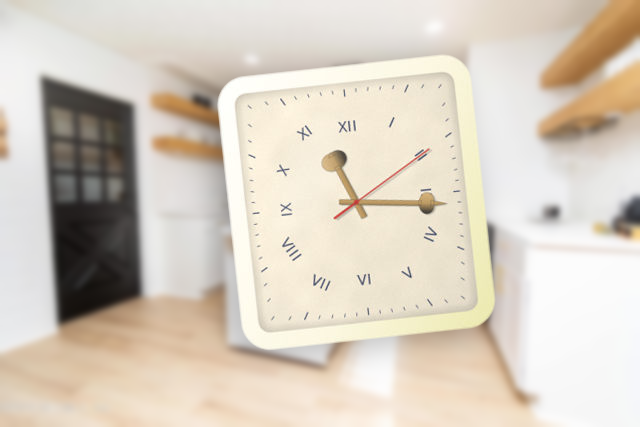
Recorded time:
11,16,10
